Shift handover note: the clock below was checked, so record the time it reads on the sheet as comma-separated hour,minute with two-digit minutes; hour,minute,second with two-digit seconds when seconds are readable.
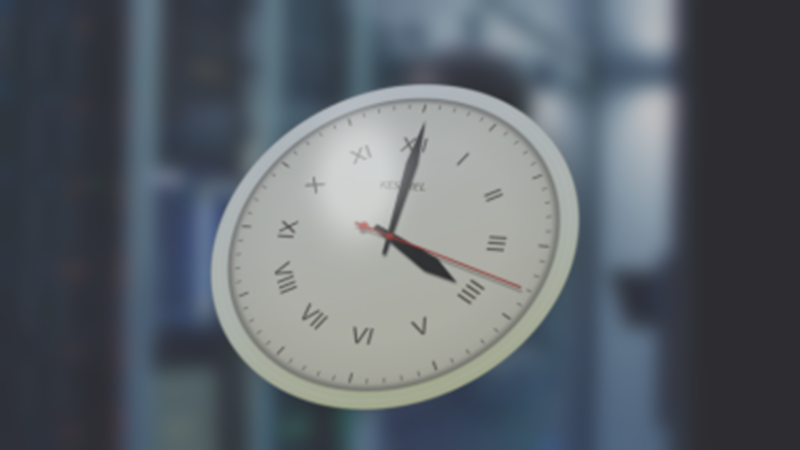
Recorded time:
4,00,18
